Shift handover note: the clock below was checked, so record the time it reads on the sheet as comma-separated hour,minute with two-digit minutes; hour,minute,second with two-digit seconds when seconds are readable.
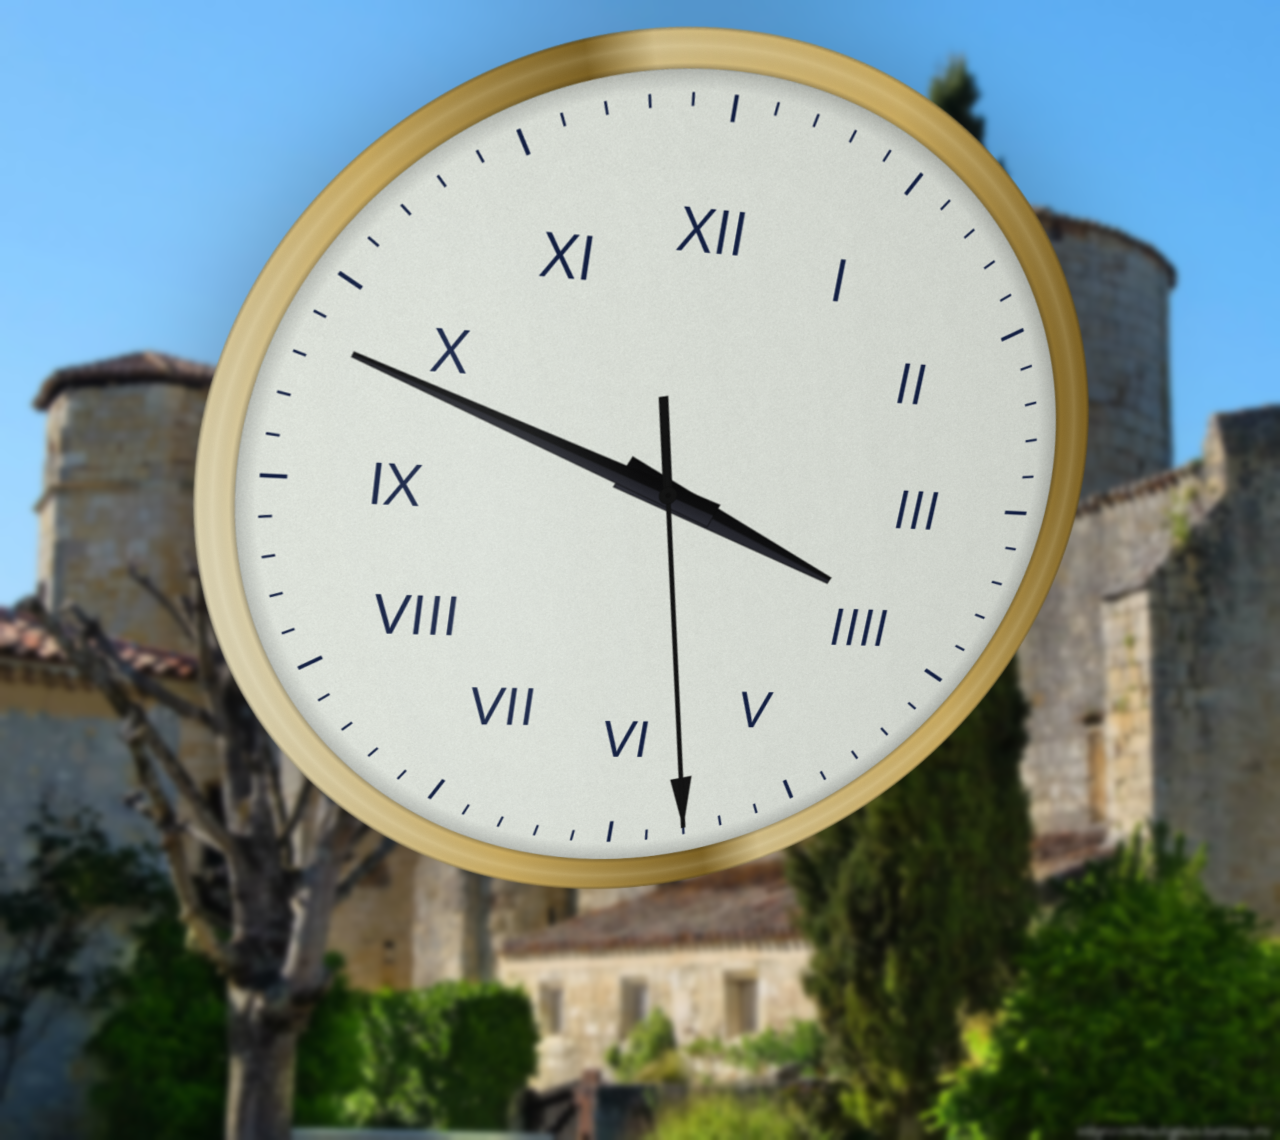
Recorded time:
3,48,28
